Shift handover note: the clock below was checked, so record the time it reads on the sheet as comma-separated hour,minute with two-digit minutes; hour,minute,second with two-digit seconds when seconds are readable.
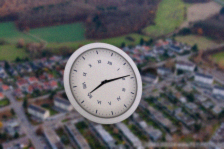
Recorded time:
7,09
